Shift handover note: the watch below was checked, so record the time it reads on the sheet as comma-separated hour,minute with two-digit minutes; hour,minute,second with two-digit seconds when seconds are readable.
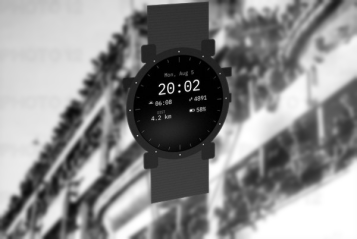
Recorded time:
20,02
